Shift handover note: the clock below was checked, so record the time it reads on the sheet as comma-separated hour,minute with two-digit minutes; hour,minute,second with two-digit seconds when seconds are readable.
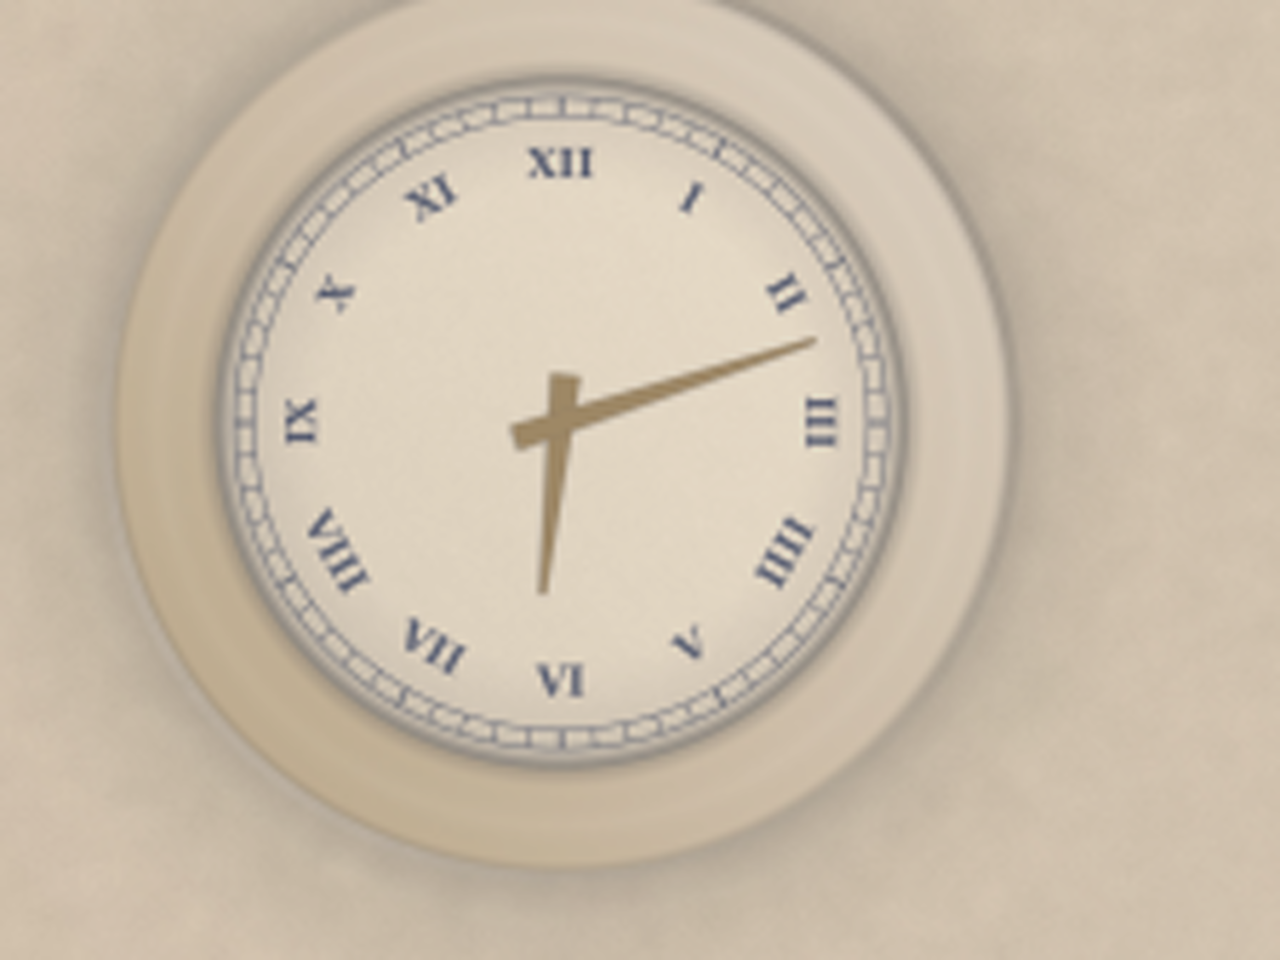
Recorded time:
6,12
